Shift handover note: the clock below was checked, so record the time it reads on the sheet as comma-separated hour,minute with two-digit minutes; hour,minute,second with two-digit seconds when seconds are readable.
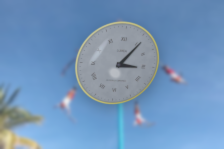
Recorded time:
3,06
